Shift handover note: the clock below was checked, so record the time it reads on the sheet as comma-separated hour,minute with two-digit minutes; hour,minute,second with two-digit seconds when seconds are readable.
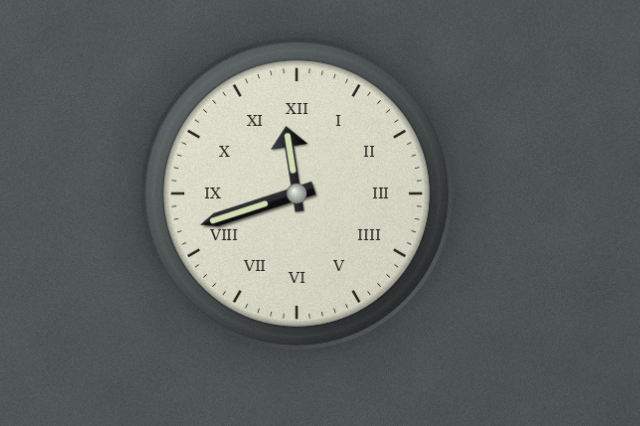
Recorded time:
11,42
